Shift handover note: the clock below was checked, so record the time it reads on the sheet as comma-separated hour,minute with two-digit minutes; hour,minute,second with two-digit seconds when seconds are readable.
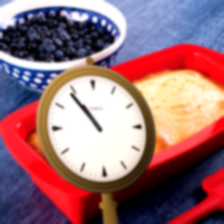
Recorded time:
10,54
